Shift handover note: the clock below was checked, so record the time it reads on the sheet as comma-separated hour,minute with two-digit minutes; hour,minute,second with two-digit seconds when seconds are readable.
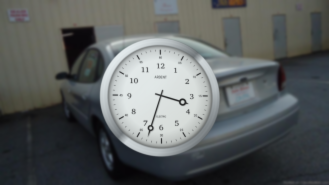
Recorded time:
3,33
